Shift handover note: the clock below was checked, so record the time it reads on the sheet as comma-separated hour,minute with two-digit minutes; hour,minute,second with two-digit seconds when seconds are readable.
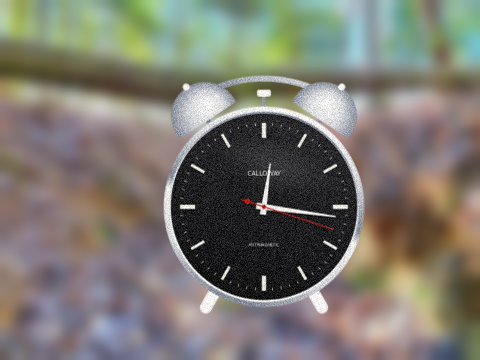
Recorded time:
12,16,18
